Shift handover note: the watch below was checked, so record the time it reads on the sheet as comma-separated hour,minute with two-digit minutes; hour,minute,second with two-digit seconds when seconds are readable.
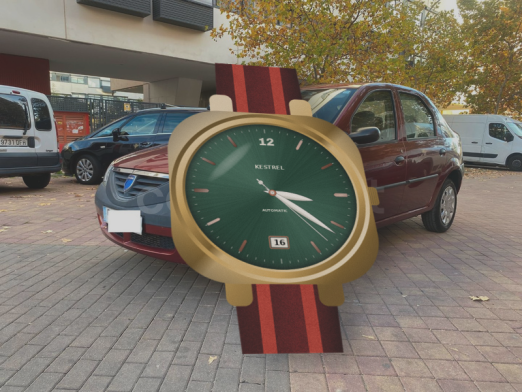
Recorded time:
3,21,23
